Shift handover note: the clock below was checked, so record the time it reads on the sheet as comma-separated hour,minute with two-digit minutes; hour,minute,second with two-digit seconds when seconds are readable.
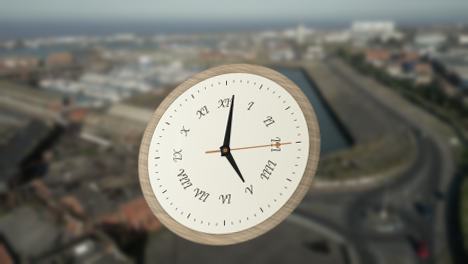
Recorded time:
5,01,15
